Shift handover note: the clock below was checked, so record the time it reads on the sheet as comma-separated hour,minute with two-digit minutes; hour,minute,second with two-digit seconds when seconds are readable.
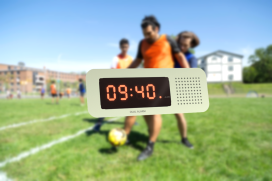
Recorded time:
9,40
